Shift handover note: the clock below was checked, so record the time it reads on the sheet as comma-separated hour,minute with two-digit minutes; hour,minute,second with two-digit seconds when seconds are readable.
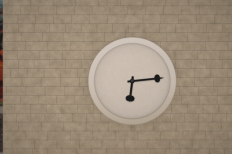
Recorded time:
6,14
